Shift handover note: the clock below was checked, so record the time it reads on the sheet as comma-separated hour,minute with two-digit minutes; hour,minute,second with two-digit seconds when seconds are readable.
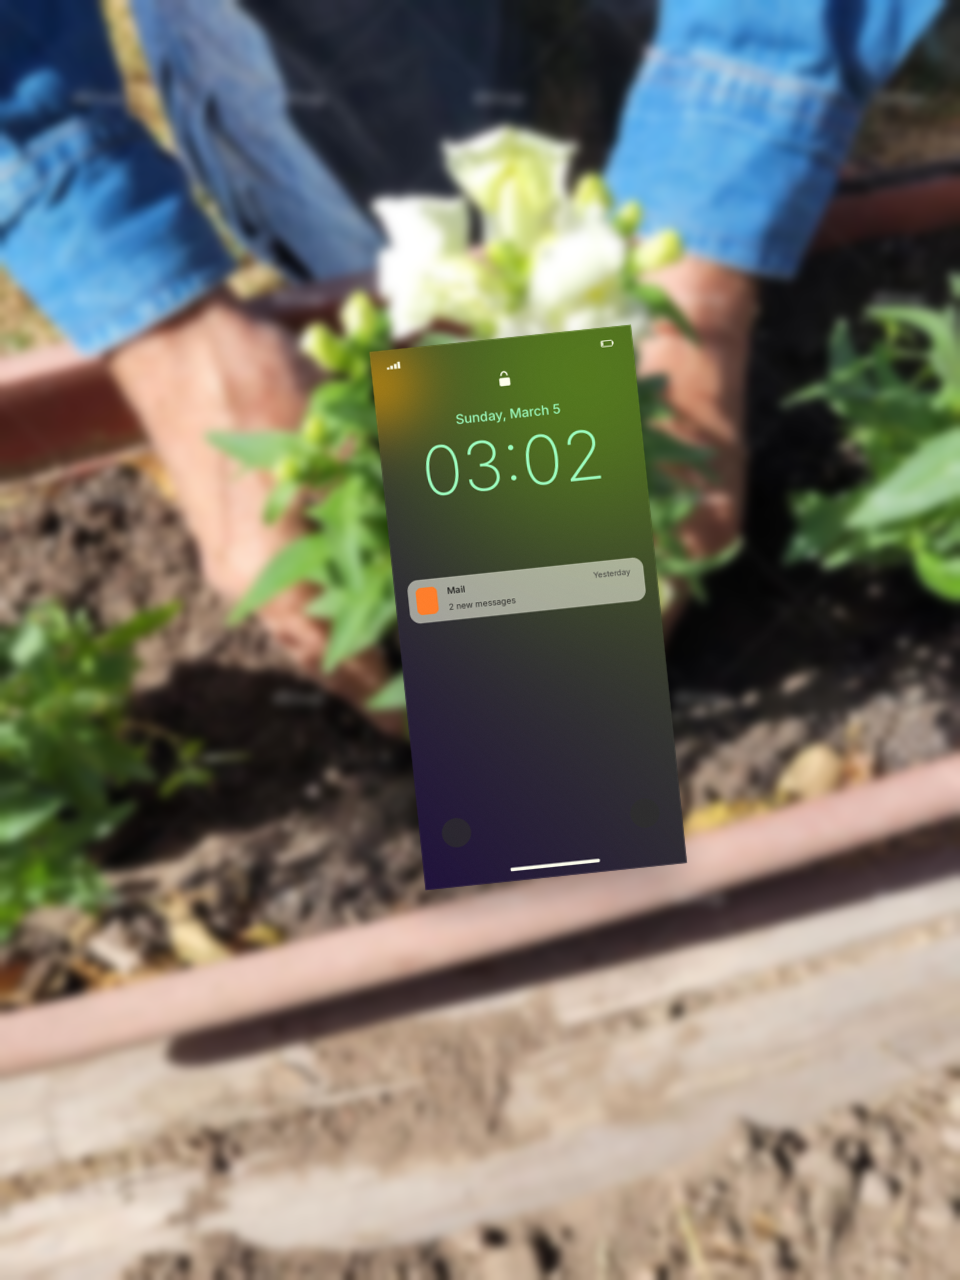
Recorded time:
3,02
